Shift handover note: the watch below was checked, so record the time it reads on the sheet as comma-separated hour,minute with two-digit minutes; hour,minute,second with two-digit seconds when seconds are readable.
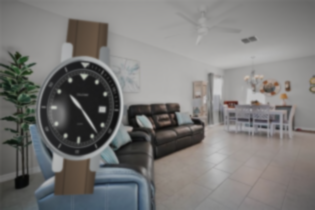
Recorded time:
10,23
